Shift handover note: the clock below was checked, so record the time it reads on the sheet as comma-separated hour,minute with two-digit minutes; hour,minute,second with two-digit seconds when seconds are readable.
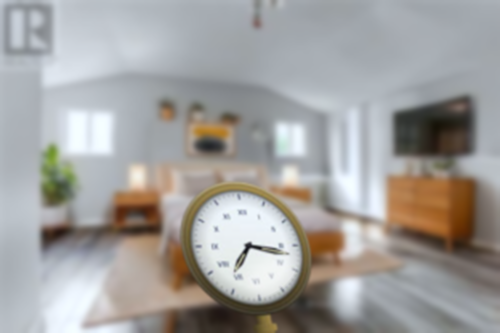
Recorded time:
7,17
